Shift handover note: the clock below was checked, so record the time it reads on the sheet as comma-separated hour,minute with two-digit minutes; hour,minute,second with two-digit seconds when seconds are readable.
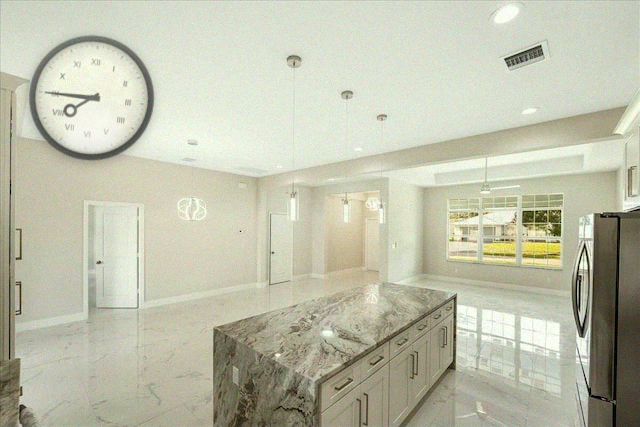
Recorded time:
7,45
